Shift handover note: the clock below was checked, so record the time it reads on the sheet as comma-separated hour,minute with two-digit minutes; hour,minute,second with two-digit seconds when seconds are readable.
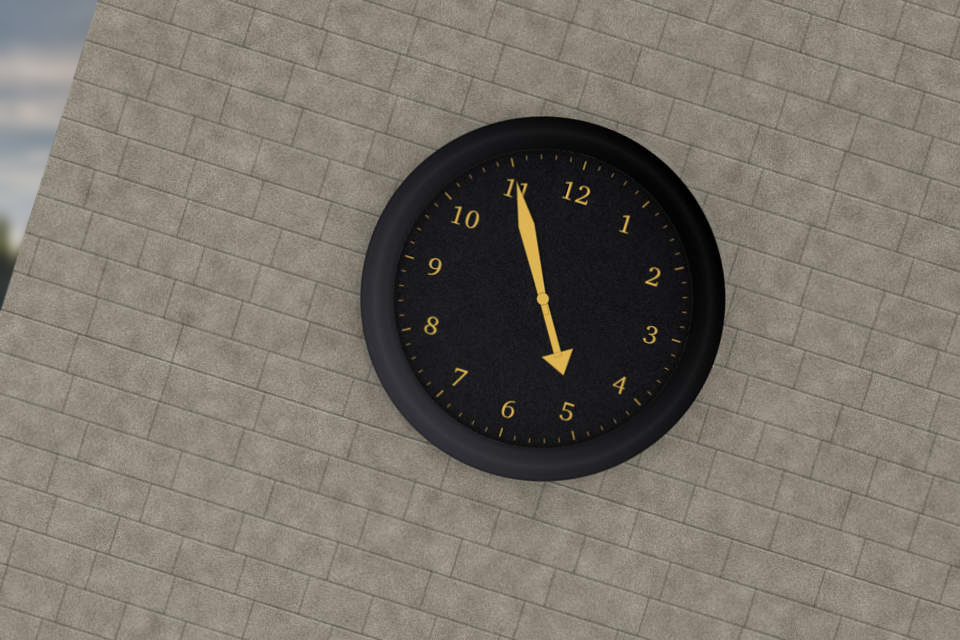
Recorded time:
4,55
